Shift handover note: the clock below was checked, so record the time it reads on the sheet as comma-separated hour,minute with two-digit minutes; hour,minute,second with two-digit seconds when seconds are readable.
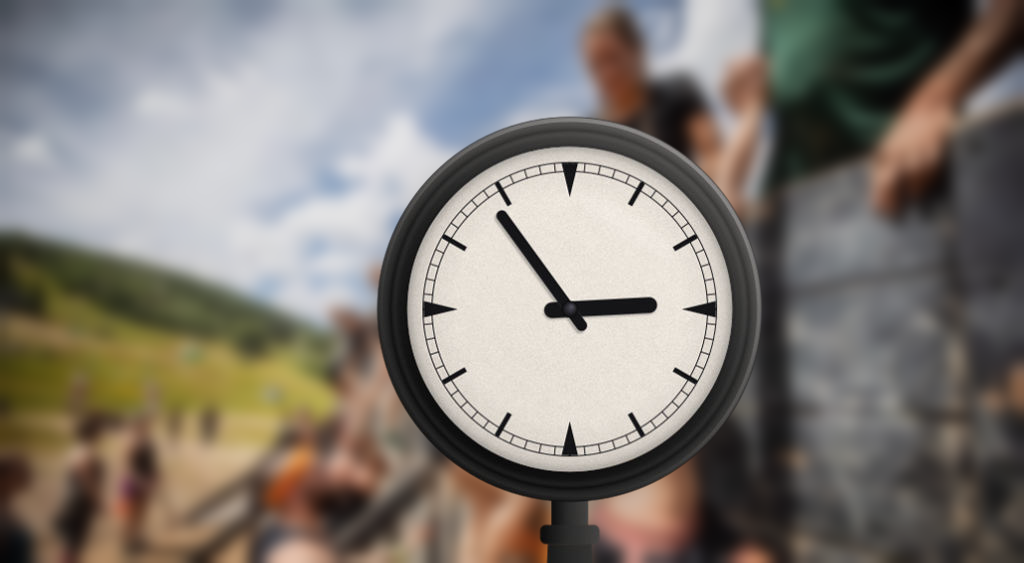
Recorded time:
2,54
